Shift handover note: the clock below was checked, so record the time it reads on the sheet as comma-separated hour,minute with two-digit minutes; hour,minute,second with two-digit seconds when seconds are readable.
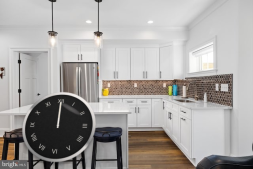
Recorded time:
12,00
